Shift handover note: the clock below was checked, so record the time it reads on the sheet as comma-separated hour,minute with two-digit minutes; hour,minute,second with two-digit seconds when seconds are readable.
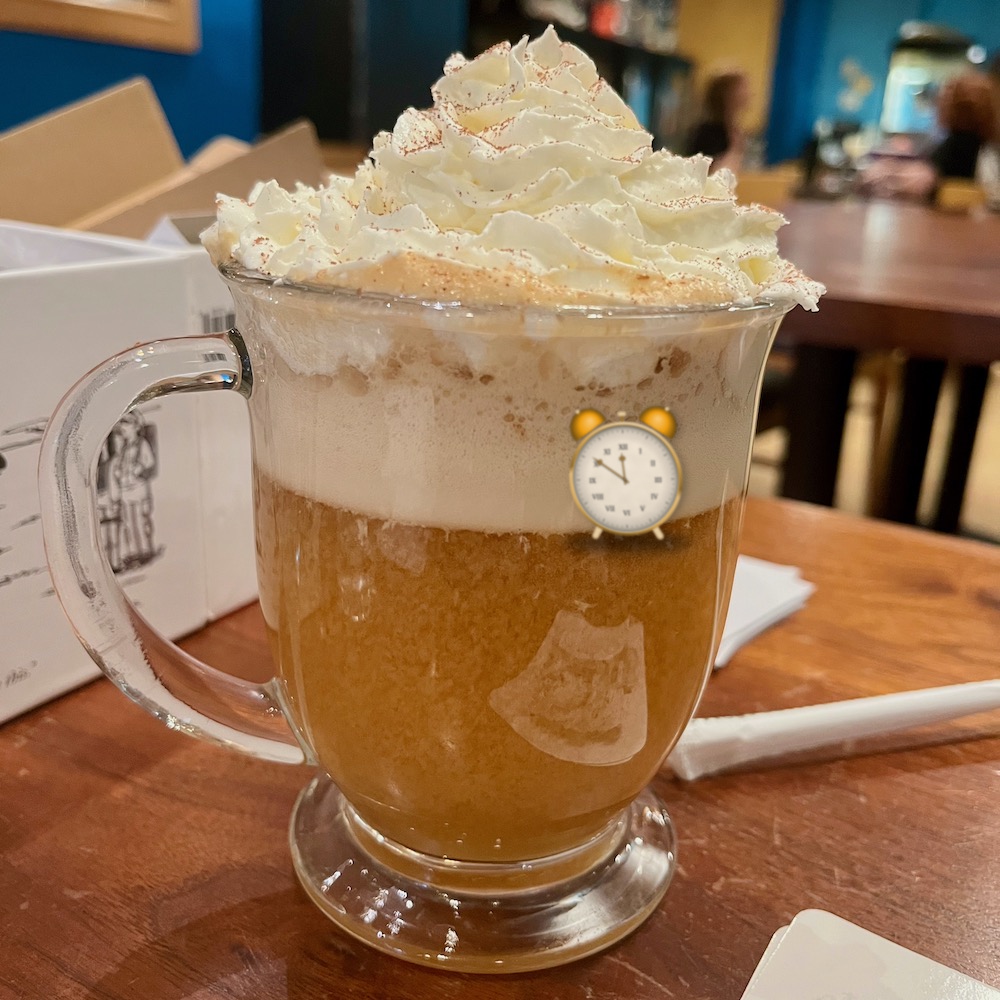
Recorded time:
11,51
